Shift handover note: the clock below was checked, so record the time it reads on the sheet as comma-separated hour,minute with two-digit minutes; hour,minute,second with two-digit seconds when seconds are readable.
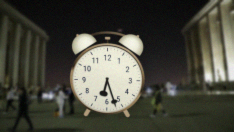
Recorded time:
6,27
